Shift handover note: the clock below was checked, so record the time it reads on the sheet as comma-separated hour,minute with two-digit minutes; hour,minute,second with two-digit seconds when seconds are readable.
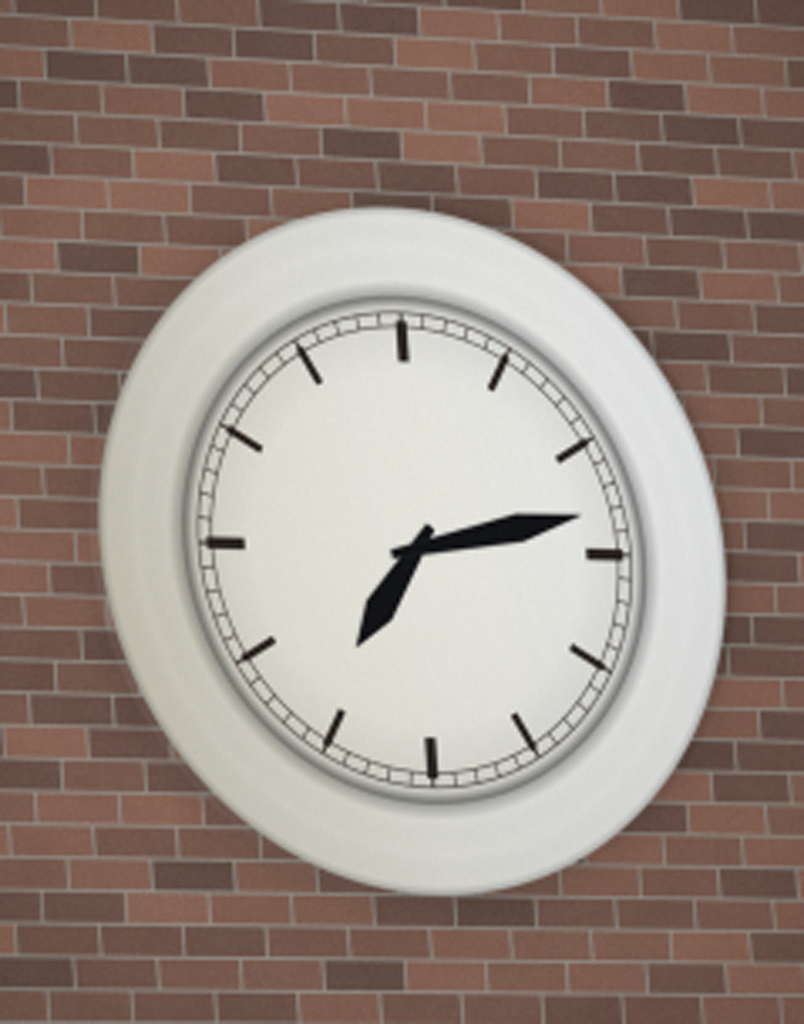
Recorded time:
7,13
